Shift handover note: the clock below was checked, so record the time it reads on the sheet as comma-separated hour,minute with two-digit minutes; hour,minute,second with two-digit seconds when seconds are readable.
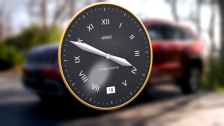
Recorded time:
3,49
